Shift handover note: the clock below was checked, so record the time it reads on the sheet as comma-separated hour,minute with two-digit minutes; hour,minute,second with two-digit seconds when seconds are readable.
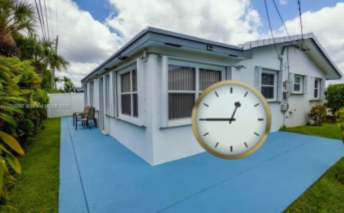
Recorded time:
12,45
